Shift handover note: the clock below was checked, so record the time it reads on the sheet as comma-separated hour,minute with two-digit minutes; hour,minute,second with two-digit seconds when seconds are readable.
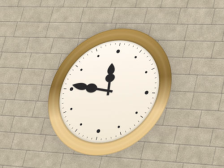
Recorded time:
11,46
